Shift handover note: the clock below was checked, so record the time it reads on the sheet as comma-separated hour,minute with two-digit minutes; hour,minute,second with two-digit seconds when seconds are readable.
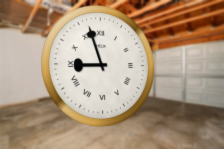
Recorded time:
8,57
